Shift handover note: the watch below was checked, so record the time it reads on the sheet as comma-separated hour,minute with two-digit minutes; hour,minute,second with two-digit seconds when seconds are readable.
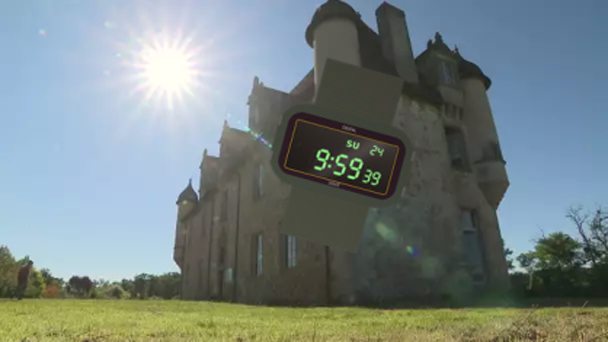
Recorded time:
9,59,39
